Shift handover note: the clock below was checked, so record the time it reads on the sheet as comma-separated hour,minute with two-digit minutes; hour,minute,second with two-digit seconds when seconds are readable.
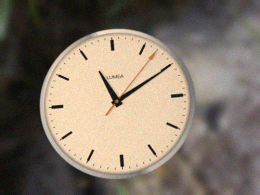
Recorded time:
11,10,07
